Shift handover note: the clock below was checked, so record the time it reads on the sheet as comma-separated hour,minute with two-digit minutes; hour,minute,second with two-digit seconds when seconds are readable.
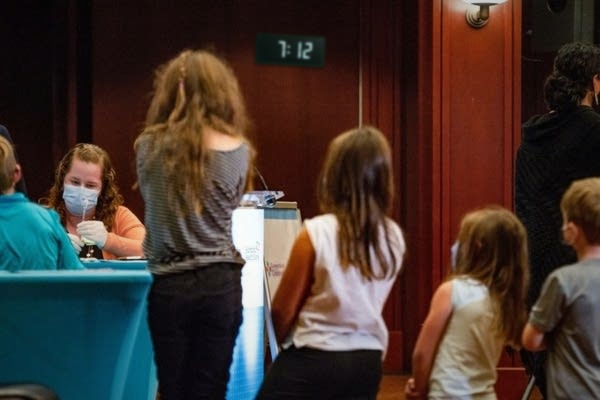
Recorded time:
7,12
